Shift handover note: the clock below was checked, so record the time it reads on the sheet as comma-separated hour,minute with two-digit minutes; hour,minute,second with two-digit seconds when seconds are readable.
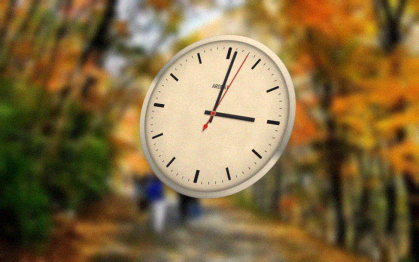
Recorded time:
3,01,03
